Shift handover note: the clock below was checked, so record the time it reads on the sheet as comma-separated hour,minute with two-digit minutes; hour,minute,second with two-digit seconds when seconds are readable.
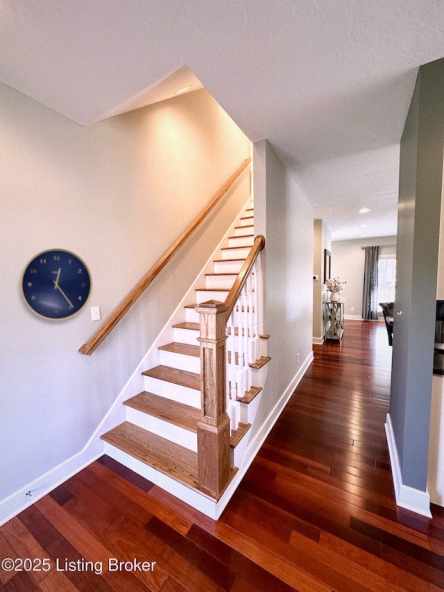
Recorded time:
12,24
